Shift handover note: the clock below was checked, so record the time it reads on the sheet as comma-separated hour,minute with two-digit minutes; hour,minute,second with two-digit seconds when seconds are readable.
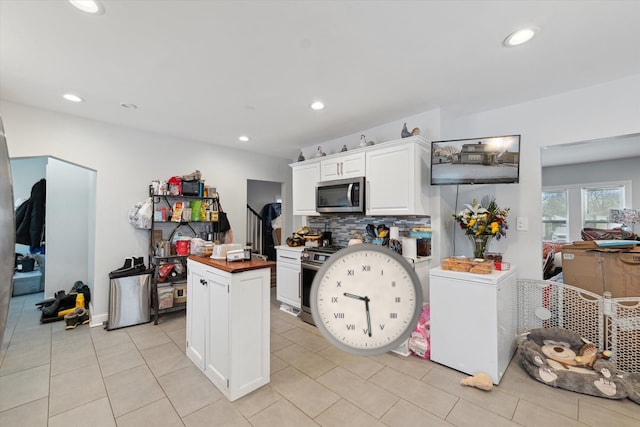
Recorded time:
9,29
